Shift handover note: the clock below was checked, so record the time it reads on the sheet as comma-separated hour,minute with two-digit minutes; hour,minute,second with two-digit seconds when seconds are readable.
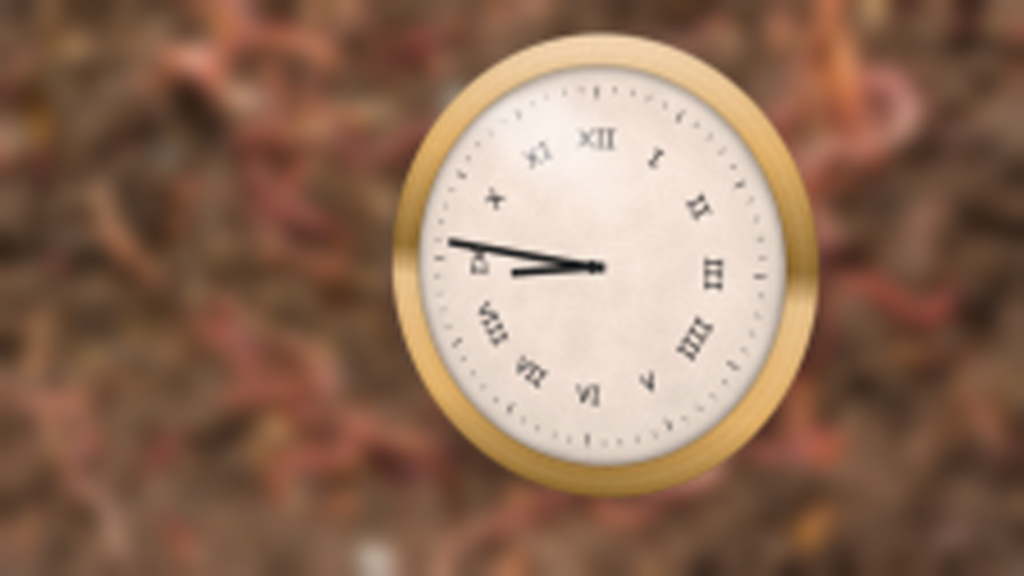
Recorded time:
8,46
